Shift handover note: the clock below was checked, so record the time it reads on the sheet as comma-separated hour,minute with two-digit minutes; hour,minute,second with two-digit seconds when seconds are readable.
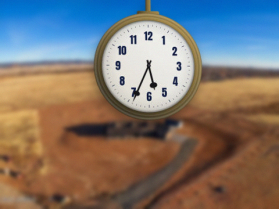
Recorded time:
5,34
